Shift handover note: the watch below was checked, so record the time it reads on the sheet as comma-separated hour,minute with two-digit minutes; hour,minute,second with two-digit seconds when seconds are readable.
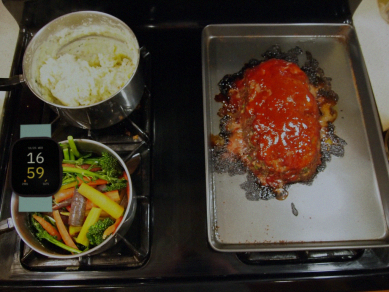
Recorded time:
16,59
